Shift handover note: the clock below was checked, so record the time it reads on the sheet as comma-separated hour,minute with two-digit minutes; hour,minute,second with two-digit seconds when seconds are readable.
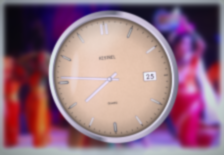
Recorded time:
7,46
